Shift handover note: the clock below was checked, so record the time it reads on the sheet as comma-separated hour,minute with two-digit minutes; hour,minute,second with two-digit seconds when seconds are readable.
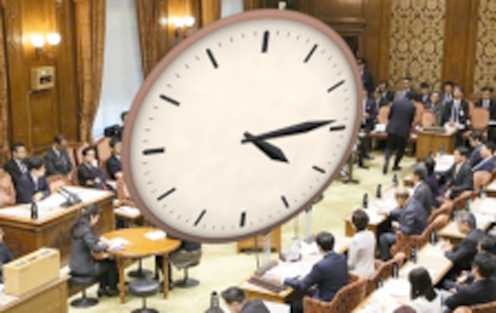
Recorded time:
4,14
